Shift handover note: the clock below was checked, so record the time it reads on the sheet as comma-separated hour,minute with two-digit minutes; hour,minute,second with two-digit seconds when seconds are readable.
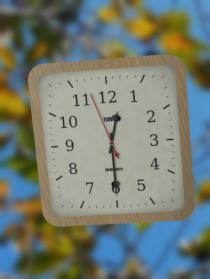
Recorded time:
12,29,57
